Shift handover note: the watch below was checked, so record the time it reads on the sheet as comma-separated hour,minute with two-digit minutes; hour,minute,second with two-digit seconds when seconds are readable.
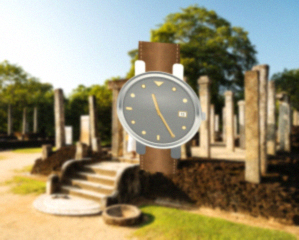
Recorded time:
11,25
